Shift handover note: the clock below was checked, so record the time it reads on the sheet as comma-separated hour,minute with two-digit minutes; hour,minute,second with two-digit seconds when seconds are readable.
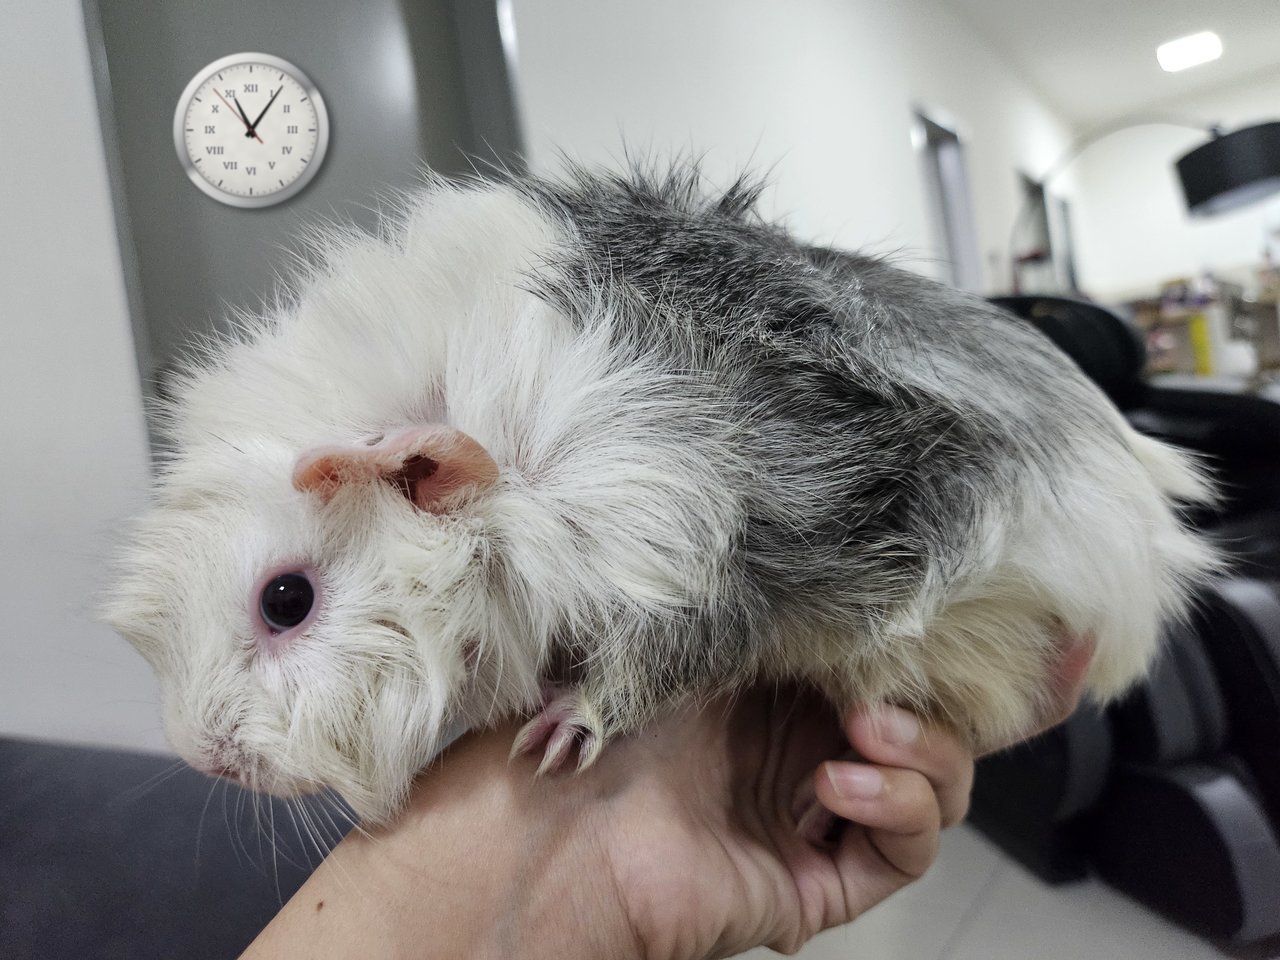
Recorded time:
11,05,53
